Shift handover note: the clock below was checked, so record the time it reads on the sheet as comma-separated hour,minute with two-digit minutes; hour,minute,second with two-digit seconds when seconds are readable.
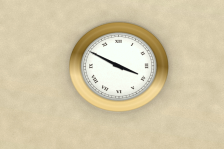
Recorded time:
3,50
